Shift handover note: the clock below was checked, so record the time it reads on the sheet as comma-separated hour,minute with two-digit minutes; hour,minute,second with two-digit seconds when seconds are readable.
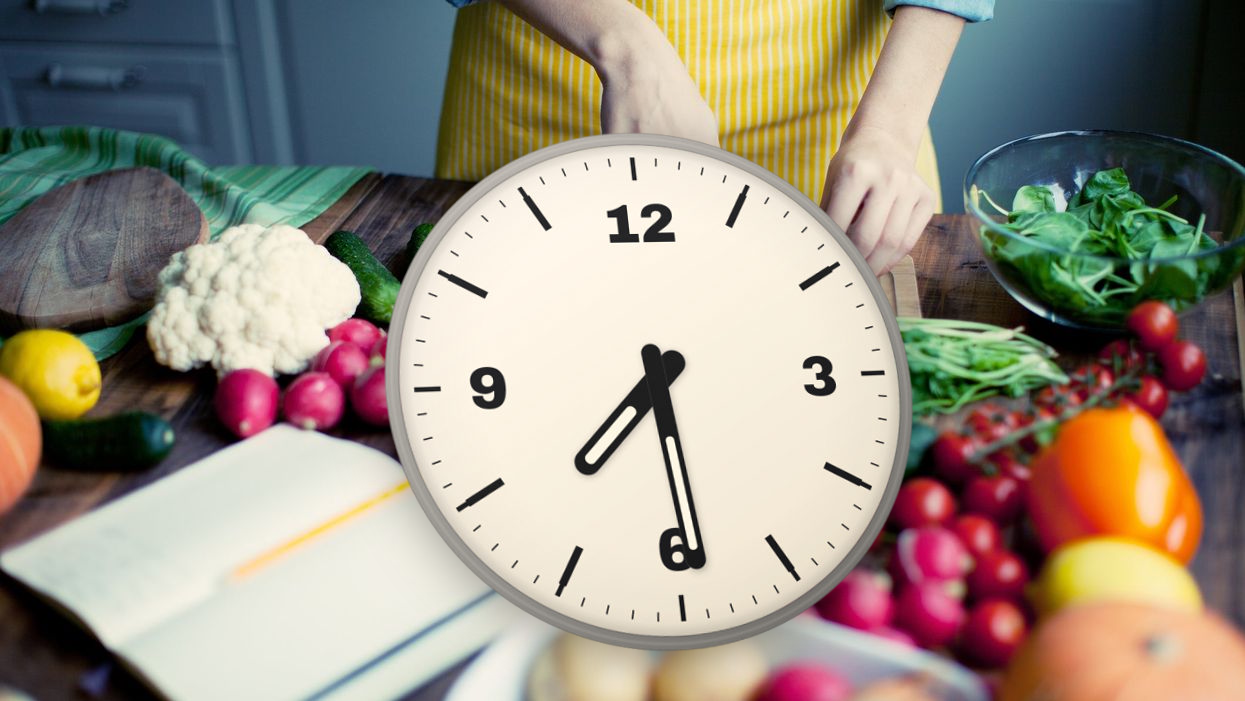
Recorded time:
7,29
